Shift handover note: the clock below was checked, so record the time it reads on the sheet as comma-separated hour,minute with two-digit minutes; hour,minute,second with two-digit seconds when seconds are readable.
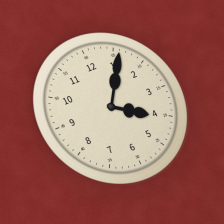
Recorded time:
4,06
